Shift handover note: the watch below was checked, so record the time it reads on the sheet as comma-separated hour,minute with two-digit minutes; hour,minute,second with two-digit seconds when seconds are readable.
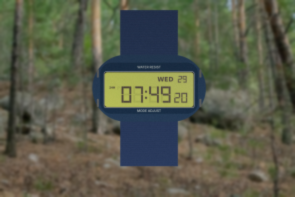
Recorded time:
7,49,20
